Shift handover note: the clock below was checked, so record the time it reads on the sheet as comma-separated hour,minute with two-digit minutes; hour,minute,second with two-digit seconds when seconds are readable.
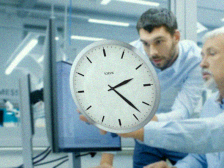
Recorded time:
2,23
